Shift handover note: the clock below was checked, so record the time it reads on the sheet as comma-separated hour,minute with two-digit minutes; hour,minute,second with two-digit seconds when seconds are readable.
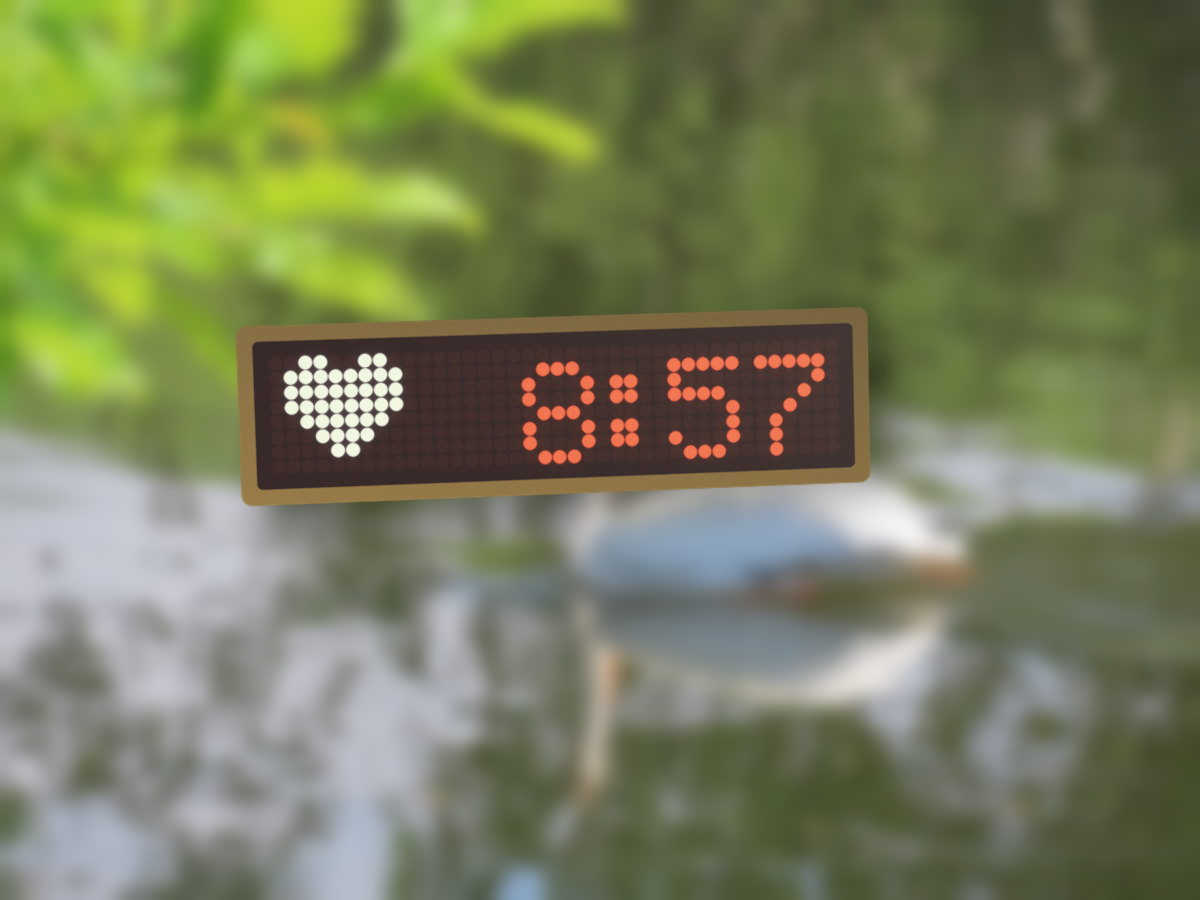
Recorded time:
8,57
